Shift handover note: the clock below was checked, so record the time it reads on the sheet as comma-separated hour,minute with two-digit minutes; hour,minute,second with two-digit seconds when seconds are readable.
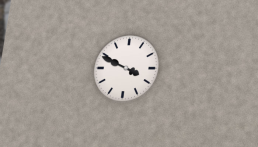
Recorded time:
3,49
